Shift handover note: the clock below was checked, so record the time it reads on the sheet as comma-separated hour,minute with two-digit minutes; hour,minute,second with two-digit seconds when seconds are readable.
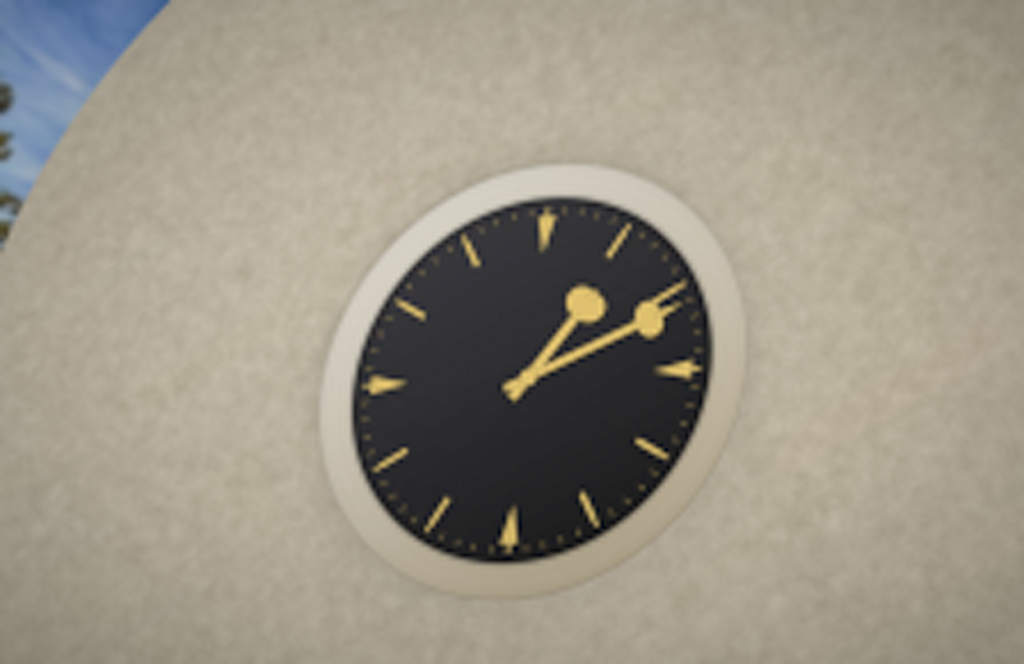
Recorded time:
1,11
